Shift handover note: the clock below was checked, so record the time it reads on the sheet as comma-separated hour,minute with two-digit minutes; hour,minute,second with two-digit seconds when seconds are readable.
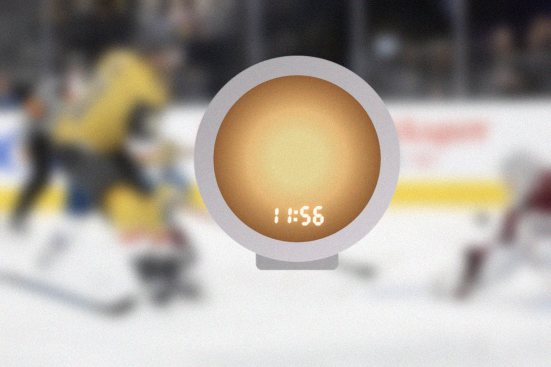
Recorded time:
11,56
